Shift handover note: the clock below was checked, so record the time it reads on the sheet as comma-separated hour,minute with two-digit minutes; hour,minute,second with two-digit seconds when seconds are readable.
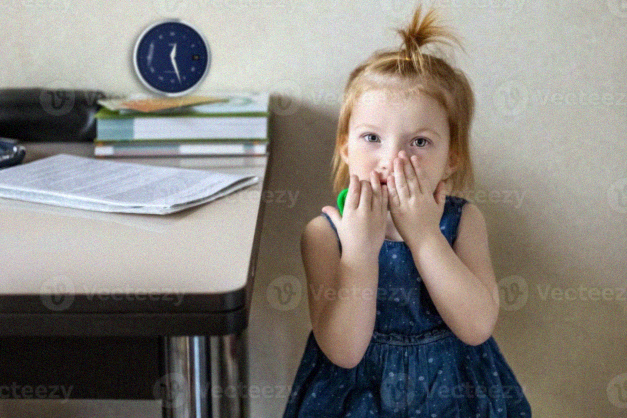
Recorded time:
12,27
